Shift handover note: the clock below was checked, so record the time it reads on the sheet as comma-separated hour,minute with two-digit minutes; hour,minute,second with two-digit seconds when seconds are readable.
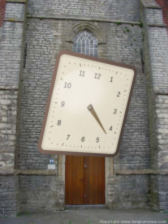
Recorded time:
4,22
